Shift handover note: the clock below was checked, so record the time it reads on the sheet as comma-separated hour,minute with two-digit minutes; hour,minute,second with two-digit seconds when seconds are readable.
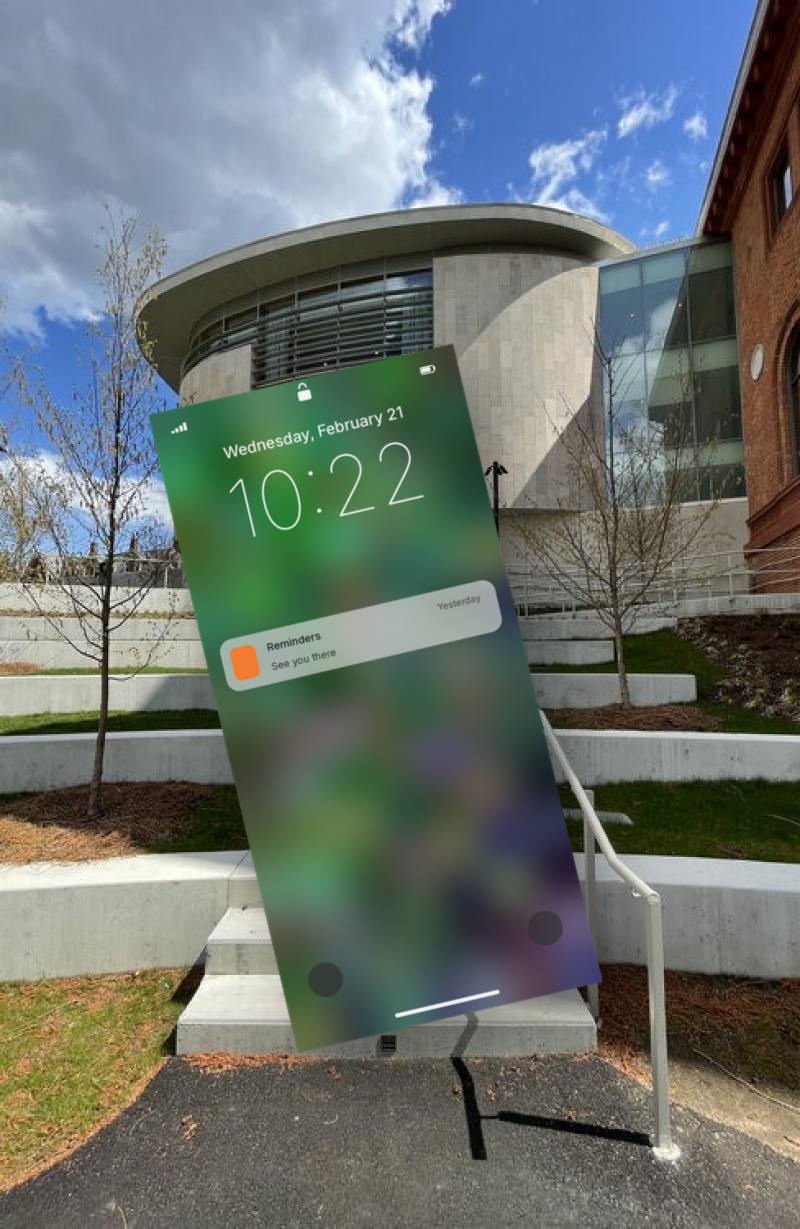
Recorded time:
10,22
